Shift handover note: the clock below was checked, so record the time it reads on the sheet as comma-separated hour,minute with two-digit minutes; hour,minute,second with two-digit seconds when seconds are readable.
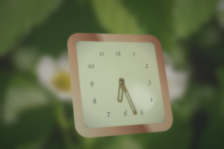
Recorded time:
6,27
